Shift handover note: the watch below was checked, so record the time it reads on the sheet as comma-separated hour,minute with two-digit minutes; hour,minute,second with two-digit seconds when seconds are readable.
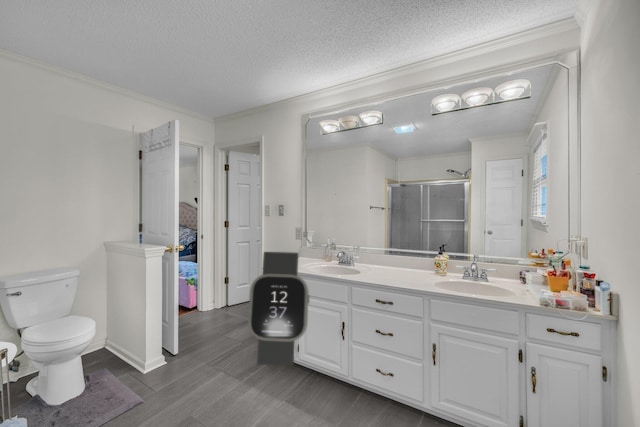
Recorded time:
12,37
